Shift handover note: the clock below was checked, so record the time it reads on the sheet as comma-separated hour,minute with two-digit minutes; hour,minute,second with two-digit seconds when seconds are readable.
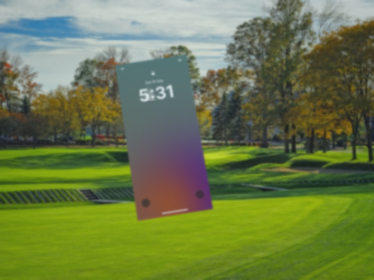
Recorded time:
5,31
